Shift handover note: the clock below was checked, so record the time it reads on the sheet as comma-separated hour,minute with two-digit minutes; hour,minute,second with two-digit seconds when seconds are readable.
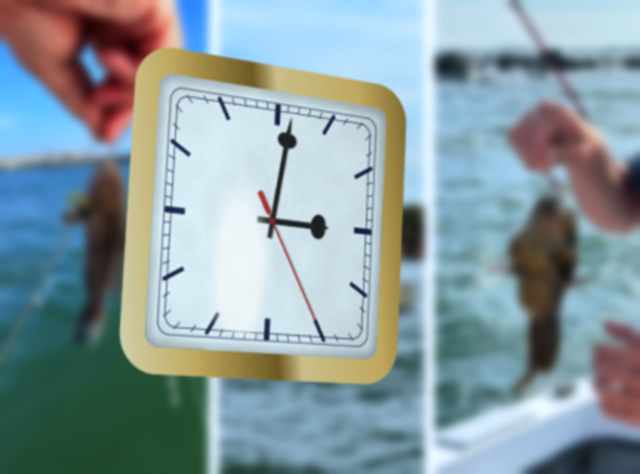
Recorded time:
3,01,25
